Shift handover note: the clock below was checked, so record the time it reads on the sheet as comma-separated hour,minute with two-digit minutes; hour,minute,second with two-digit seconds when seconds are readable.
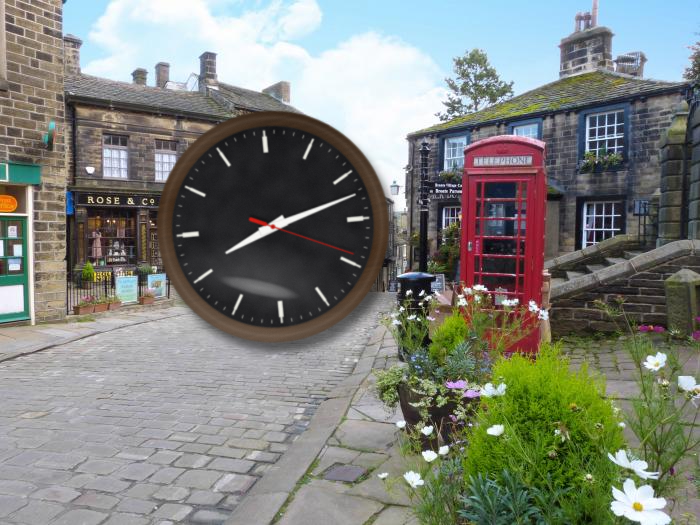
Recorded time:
8,12,19
